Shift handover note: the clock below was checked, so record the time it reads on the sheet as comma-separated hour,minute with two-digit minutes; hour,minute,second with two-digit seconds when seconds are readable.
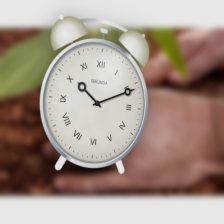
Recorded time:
10,11
